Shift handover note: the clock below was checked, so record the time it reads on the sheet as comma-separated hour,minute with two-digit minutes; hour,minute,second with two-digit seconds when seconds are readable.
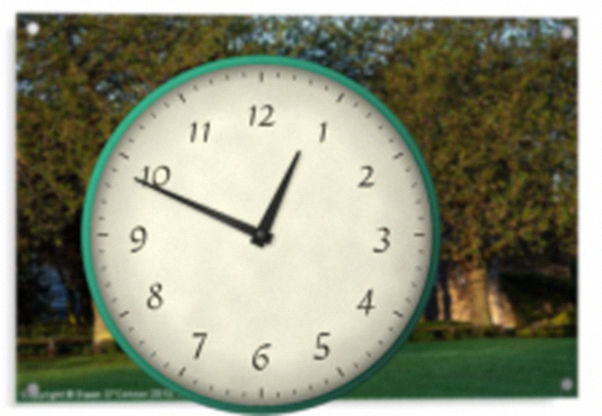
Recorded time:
12,49
